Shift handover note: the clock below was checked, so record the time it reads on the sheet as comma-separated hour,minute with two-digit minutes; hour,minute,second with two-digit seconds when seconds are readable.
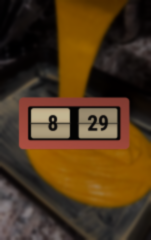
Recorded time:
8,29
